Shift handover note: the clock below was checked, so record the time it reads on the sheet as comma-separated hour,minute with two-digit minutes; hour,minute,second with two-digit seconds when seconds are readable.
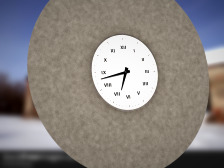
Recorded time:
6,43
